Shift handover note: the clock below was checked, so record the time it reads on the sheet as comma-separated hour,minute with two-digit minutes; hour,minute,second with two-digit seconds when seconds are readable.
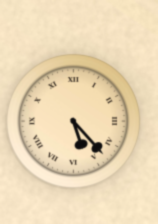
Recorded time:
5,23
